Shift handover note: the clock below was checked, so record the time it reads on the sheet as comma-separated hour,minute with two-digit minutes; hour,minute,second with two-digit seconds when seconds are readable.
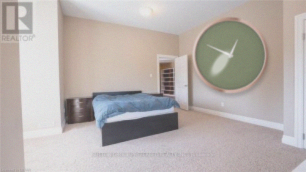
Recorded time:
12,49
